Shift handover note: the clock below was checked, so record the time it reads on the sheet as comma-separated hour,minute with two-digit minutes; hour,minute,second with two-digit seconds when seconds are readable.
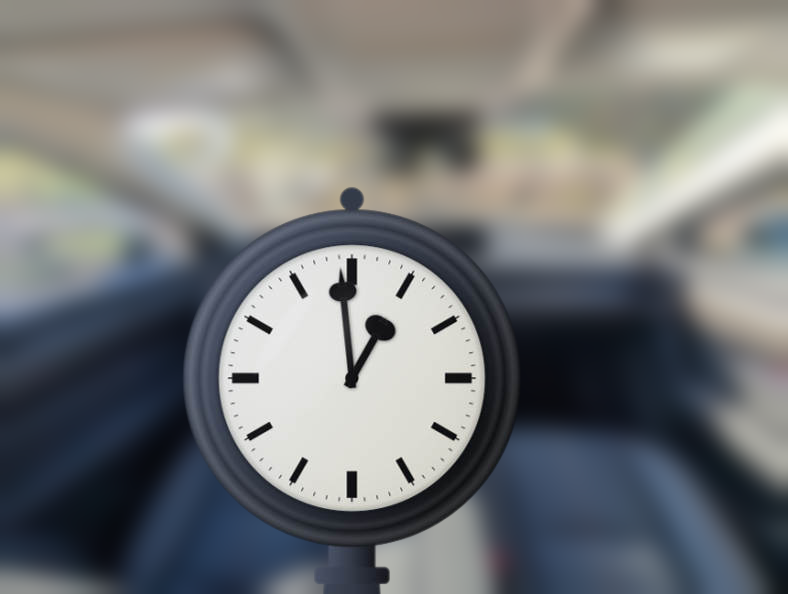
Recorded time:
12,59
